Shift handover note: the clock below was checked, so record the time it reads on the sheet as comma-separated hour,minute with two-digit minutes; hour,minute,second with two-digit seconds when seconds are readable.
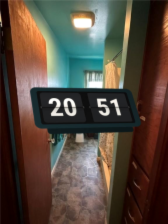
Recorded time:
20,51
